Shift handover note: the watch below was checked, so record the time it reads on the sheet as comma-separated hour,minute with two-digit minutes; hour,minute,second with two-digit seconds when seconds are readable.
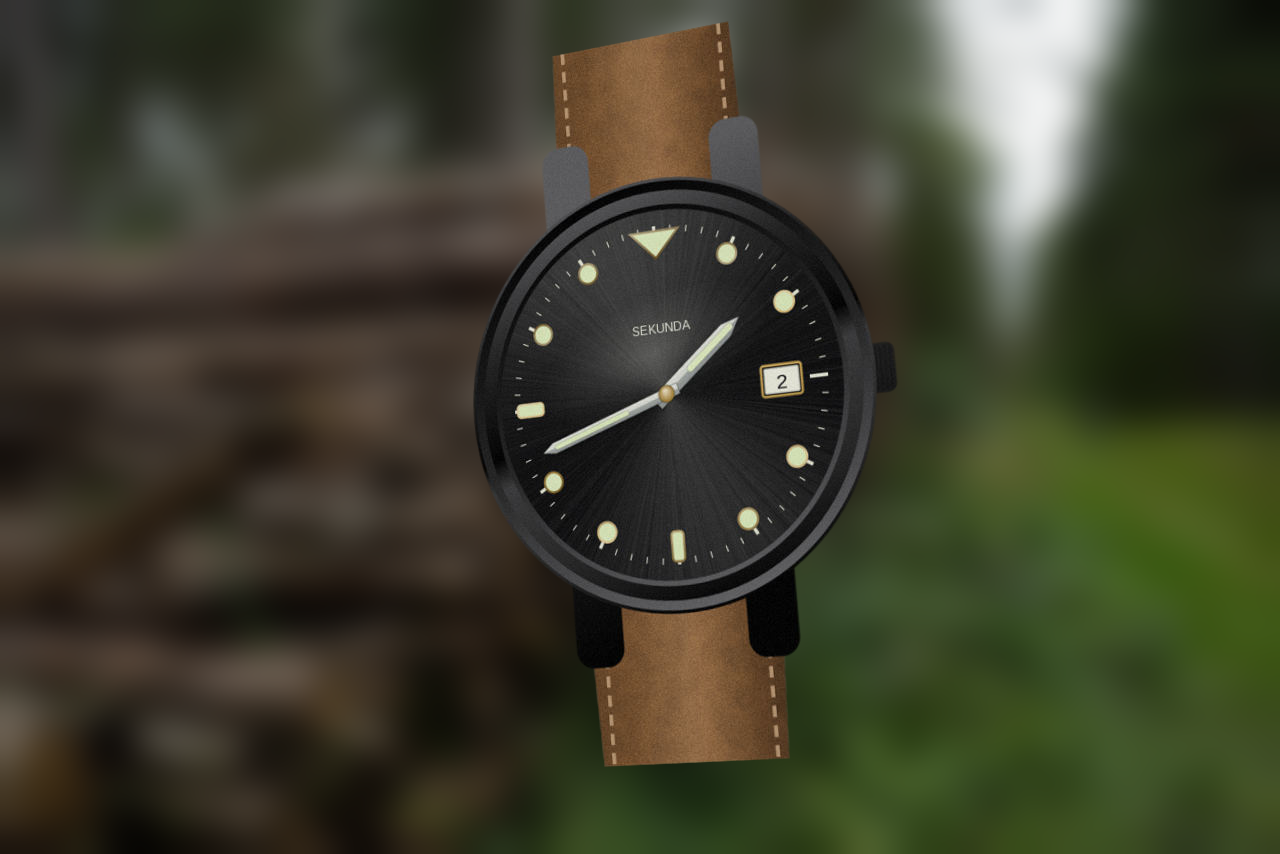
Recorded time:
1,42
